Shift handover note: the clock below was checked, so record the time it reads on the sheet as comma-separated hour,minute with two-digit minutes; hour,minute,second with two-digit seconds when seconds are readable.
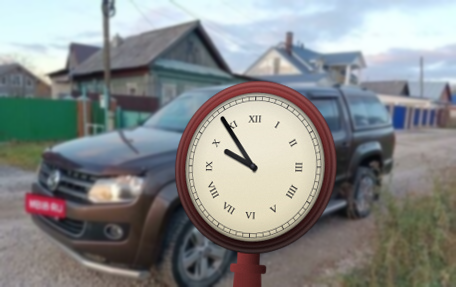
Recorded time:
9,54
